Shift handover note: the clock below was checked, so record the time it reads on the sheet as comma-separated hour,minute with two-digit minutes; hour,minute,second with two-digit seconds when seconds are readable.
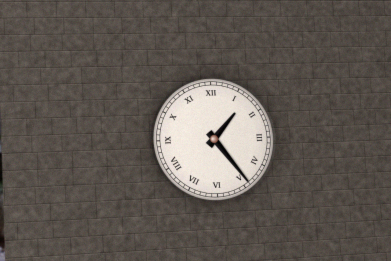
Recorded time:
1,24
